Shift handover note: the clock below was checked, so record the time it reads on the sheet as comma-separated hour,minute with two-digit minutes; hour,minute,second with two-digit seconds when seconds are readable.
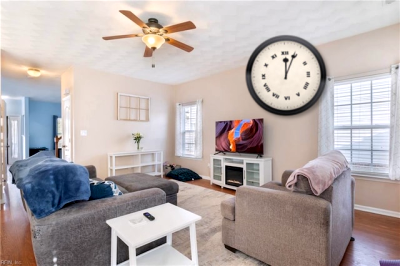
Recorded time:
12,04
